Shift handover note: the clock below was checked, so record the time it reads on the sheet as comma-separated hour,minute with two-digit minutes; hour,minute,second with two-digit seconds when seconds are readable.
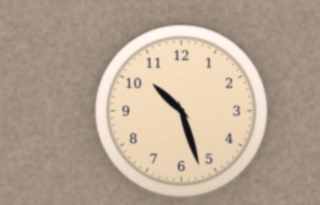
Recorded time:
10,27
